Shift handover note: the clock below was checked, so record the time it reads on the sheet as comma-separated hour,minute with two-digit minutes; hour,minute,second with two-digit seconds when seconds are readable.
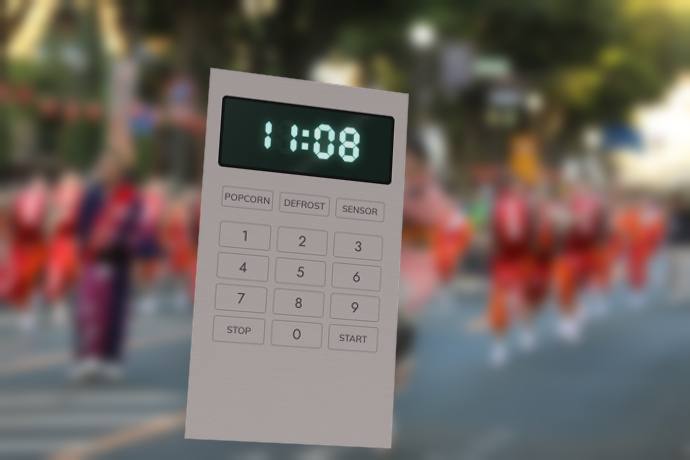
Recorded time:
11,08
